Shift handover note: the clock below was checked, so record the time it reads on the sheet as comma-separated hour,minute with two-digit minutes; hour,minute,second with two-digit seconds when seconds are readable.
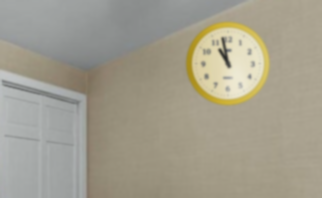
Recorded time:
10,58
